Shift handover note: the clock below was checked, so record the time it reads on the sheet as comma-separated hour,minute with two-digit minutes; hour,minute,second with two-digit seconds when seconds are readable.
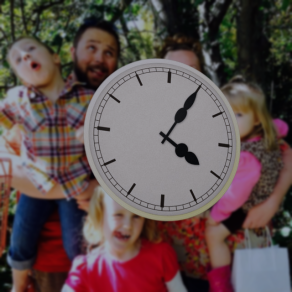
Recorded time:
4,05
